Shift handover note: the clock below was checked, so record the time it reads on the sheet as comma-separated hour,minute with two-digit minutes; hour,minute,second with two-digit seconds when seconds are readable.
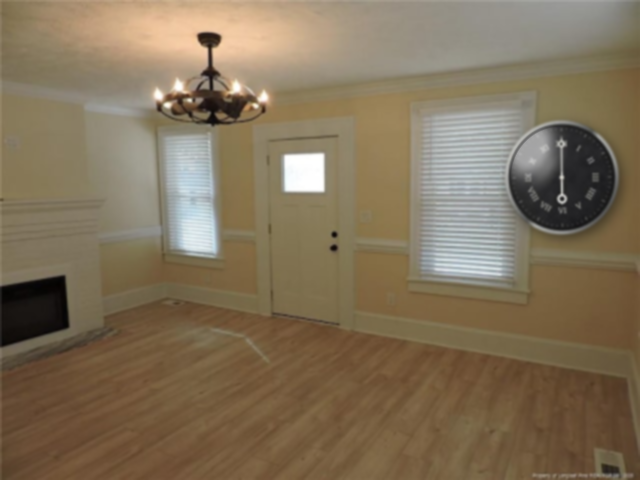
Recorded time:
6,00
